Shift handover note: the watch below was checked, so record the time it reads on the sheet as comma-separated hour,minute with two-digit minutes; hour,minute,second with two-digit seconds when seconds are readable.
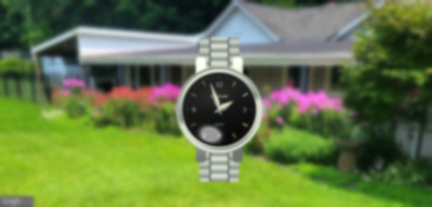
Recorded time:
1,57
